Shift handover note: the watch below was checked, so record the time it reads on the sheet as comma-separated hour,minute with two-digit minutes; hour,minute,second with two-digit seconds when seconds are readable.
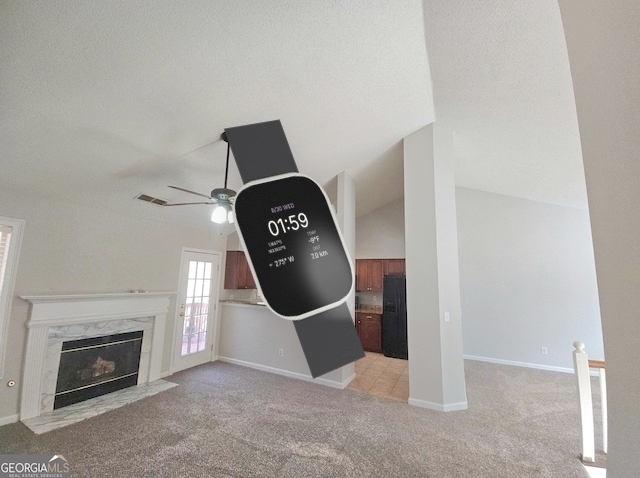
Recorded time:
1,59
